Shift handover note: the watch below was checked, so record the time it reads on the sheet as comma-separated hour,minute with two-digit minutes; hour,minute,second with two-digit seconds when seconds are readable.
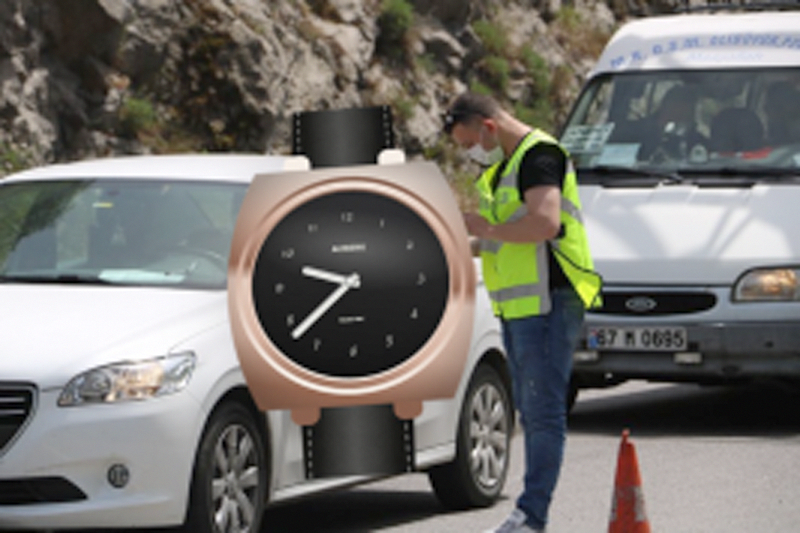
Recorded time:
9,38
